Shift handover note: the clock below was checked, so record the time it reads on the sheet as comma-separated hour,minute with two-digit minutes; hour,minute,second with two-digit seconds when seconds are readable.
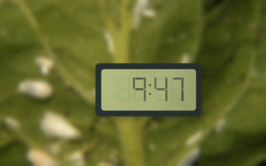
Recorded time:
9,47
